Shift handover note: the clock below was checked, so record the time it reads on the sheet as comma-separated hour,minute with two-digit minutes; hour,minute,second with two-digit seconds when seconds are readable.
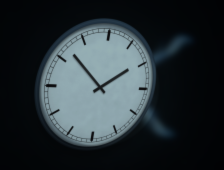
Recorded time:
1,52
